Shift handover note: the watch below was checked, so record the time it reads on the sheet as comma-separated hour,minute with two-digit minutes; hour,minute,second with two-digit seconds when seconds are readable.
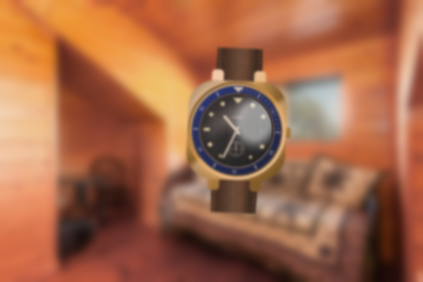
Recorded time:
10,34
